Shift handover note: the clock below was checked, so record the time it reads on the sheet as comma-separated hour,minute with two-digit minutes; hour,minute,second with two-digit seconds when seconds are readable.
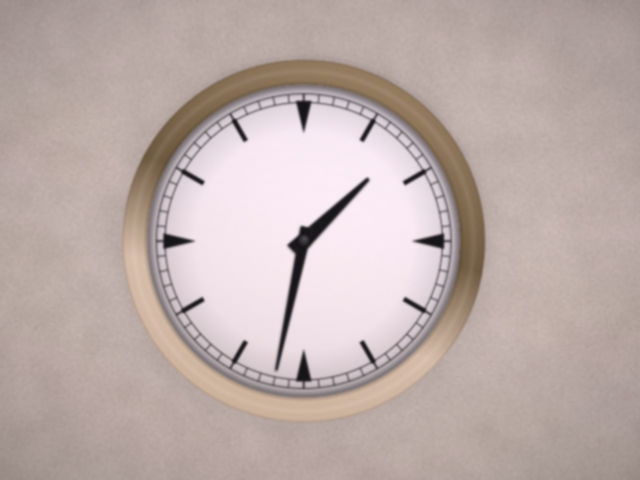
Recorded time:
1,32
